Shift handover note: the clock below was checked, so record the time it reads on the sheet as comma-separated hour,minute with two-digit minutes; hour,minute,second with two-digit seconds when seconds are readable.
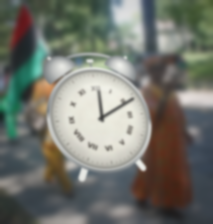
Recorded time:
12,11
